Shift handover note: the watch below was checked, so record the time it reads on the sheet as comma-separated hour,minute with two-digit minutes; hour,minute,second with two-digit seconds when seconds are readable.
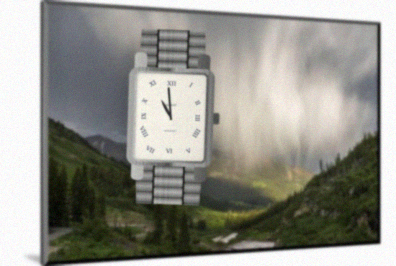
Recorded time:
10,59
